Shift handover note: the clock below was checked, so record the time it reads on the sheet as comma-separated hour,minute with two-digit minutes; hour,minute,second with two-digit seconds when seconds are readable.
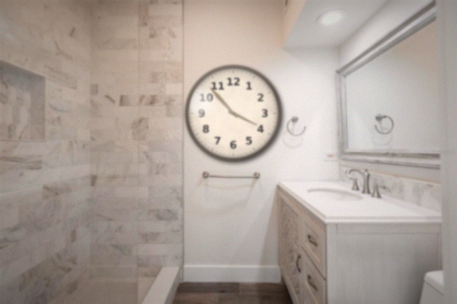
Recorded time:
3,53
